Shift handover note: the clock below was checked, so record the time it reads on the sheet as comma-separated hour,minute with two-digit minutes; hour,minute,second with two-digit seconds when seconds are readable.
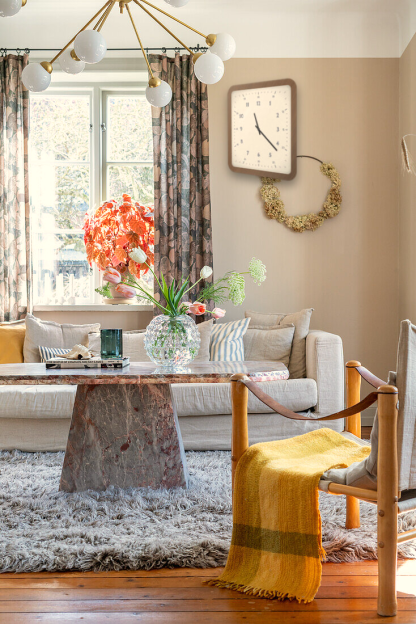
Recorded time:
11,22
